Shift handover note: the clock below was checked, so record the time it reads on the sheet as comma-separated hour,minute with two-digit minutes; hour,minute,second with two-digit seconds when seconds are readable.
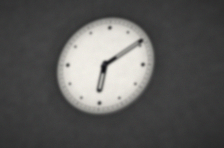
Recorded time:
6,09
